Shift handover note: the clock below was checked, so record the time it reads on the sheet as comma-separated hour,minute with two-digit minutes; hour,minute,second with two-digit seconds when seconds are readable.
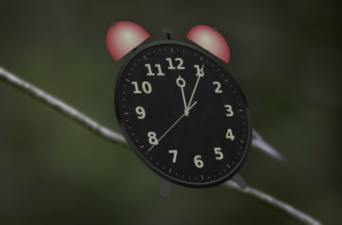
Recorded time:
12,05,39
